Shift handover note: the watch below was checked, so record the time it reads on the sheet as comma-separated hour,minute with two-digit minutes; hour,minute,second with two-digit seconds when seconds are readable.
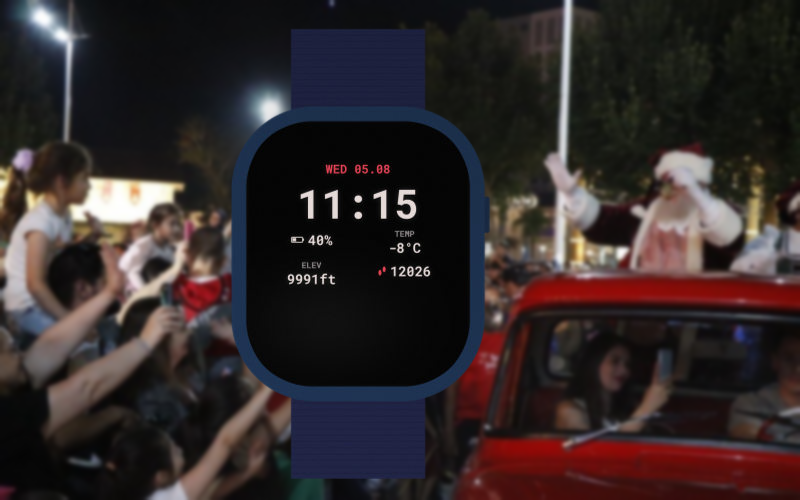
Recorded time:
11,15
